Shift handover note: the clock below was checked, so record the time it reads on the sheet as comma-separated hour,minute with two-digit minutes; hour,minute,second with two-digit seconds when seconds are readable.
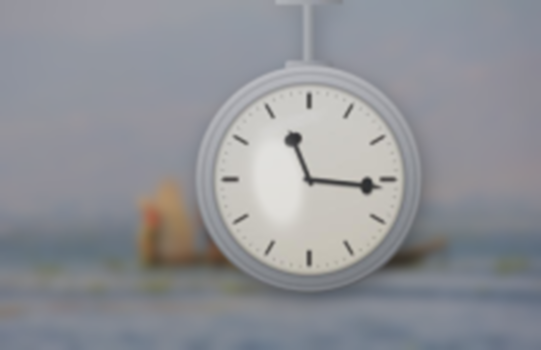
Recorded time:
11,16
